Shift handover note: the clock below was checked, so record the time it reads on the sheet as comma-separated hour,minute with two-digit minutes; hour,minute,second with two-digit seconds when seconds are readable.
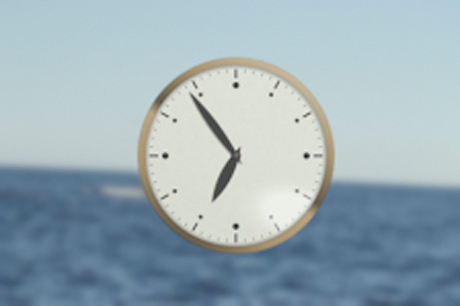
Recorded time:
6,54
